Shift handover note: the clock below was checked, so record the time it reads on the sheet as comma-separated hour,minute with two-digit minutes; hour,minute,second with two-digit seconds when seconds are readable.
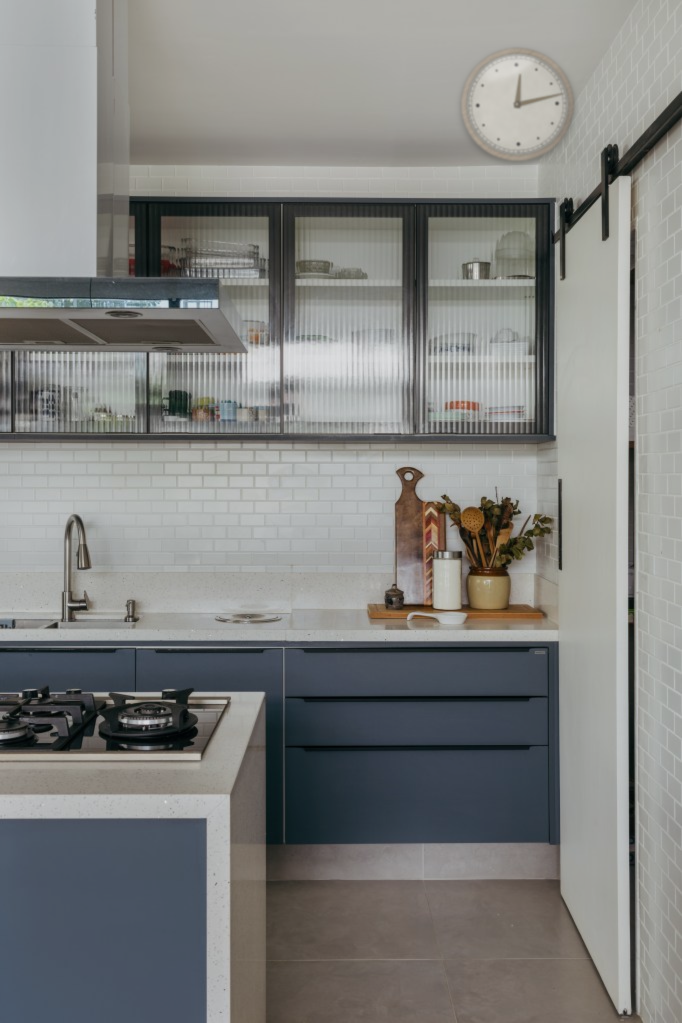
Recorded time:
12,13
